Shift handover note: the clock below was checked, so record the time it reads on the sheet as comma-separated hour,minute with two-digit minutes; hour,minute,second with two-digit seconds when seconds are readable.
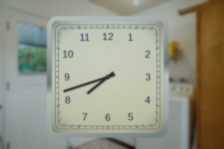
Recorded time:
7,42
